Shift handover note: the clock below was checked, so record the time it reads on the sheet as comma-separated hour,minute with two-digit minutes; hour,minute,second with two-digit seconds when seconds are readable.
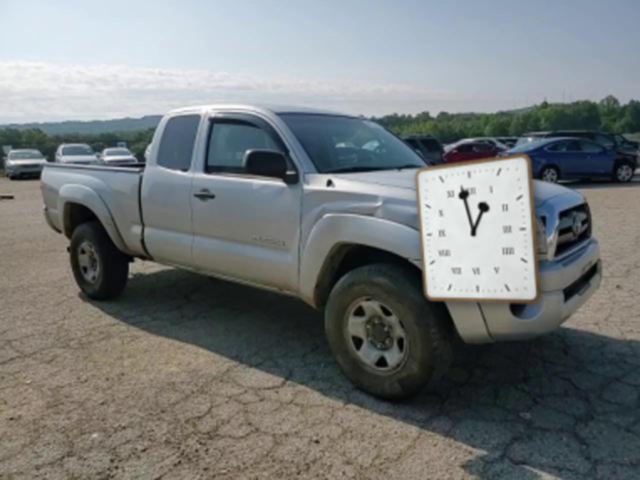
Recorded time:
12,58
